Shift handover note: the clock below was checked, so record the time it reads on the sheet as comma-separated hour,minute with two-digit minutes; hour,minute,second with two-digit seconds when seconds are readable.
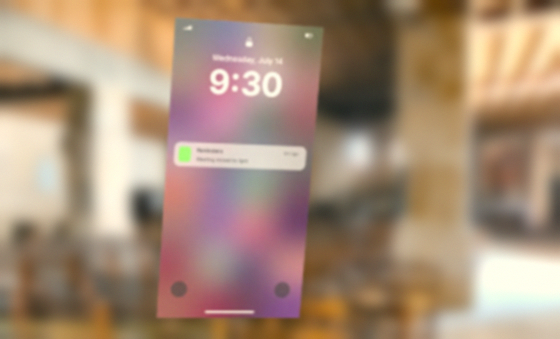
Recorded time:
9,30
